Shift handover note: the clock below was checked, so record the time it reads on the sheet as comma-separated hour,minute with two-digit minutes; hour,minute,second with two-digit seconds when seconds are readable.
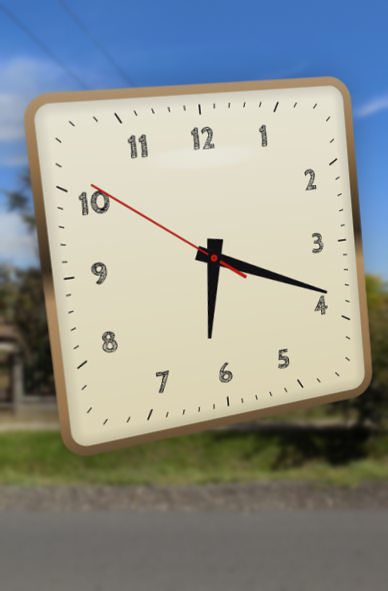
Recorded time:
6,18,51
